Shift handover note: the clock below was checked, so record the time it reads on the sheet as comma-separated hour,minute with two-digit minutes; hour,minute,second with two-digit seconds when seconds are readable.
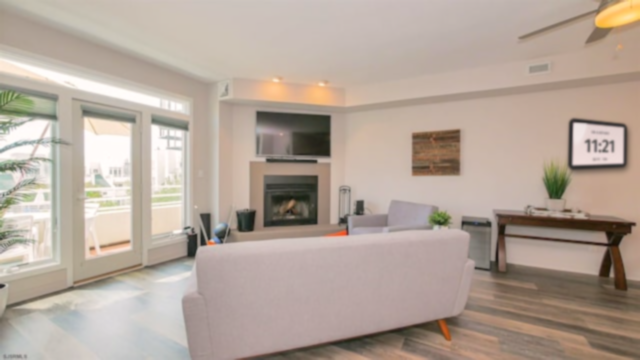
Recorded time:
11,21
